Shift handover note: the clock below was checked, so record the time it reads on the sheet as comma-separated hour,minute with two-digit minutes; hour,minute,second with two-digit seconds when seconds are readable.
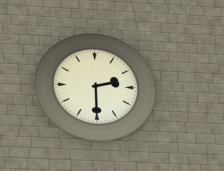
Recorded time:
2,30
